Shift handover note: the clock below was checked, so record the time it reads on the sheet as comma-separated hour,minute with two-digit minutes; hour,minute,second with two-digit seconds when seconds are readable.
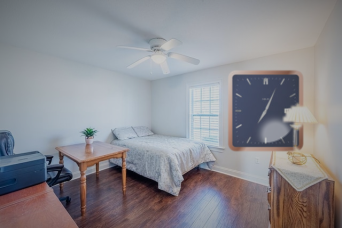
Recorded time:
7,04
